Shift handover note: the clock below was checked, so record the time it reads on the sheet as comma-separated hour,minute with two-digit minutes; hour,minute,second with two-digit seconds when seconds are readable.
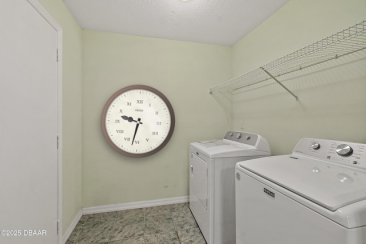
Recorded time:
9,32
